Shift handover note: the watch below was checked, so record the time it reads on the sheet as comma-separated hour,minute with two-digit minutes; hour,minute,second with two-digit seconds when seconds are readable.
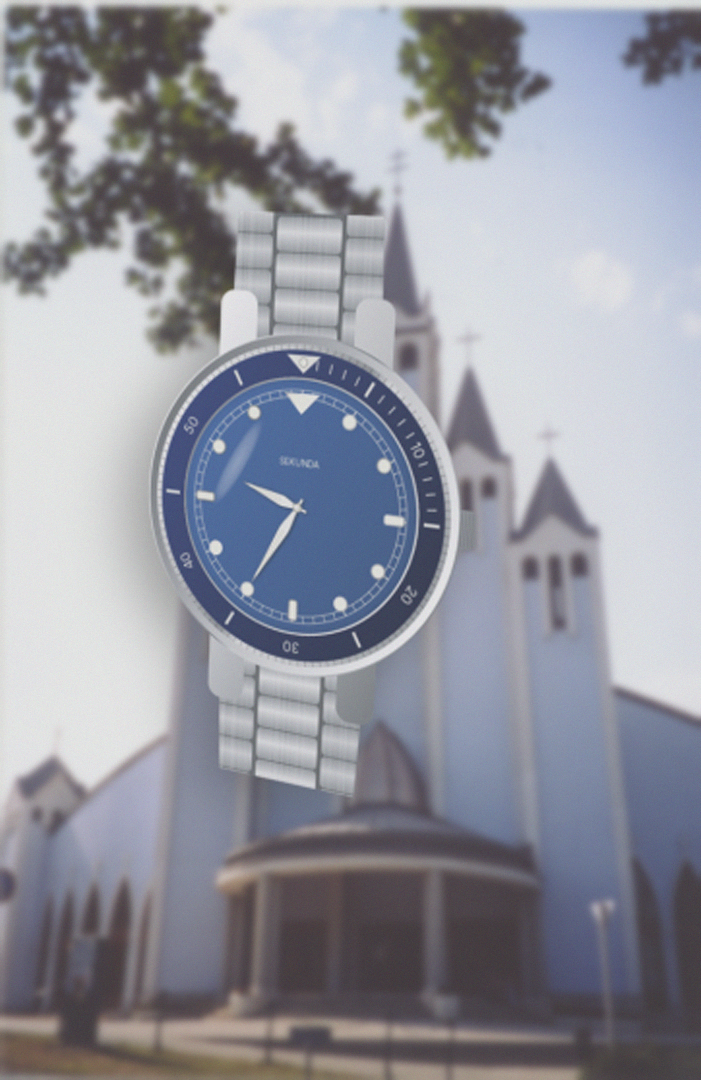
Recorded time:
9,35
